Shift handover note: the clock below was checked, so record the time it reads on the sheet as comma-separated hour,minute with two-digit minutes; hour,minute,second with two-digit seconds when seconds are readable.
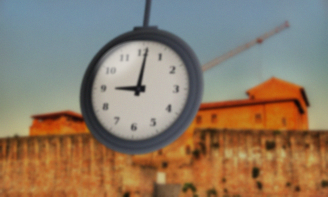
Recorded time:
9,01
